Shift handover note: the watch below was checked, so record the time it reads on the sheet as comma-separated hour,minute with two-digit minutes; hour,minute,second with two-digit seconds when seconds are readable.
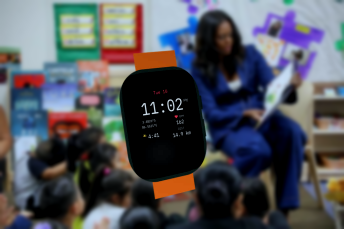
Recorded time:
11,02
